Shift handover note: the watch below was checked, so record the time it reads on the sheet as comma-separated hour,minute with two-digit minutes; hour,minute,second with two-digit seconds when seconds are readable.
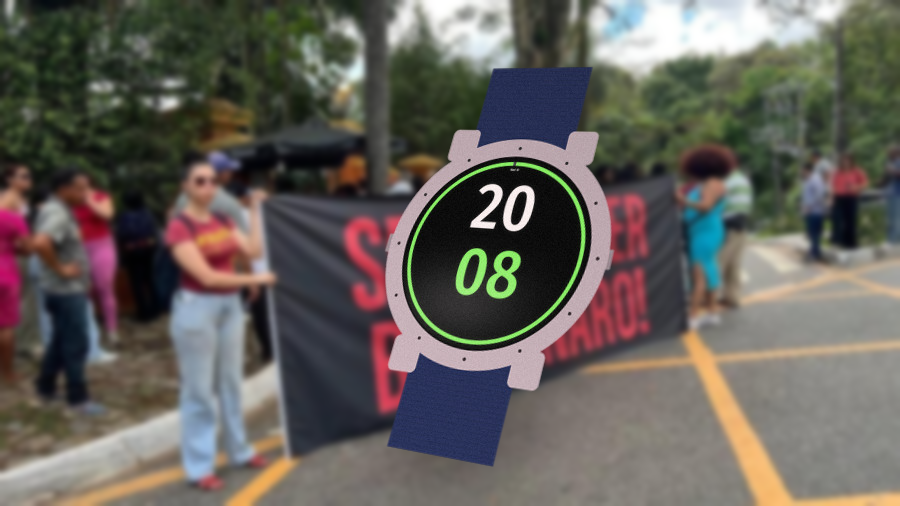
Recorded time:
20,08
